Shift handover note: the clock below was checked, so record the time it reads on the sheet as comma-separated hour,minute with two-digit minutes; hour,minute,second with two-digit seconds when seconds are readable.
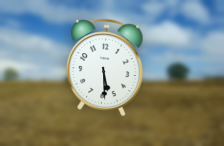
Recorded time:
5,29
